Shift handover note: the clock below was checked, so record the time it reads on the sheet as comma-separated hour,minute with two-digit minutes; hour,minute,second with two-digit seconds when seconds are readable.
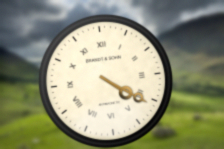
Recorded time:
4,21
